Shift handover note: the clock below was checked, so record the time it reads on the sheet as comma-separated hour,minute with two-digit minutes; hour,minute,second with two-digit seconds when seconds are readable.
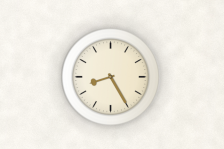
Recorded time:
8,25
